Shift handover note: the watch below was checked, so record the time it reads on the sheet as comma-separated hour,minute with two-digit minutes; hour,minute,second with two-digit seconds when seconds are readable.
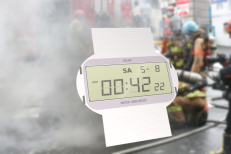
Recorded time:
0,42,22
